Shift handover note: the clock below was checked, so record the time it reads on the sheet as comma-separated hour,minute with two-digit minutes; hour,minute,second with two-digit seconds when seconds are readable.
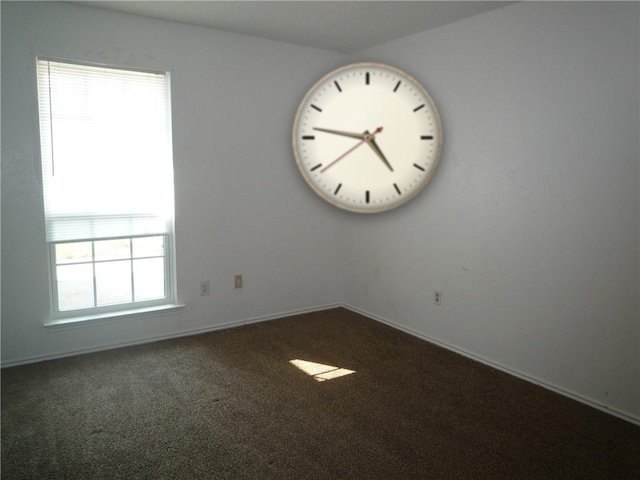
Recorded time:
4,46,39
